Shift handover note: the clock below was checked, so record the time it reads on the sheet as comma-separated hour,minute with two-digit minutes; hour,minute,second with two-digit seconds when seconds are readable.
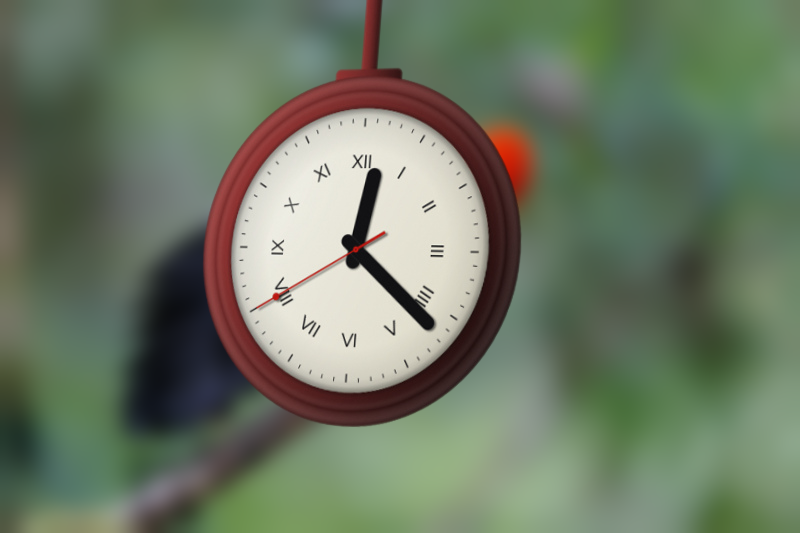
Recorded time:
12,21,40
